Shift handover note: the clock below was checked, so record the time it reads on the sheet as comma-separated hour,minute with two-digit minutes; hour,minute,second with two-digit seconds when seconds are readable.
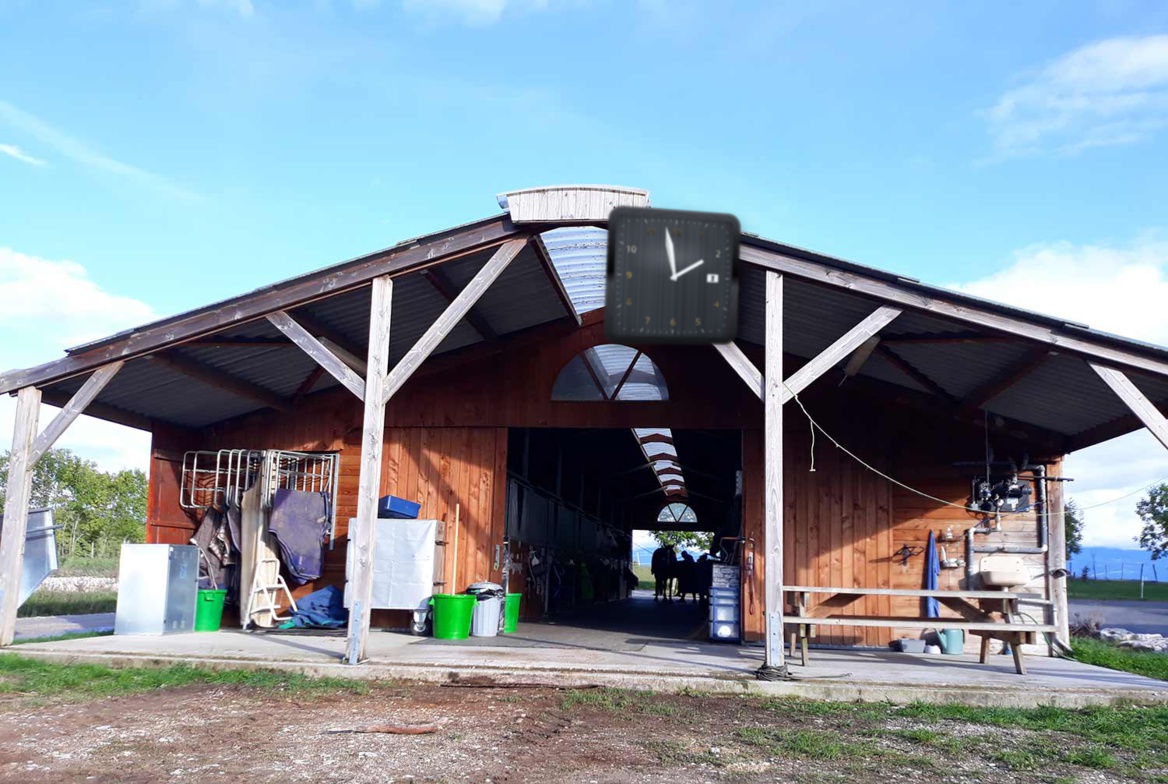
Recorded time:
1,58
